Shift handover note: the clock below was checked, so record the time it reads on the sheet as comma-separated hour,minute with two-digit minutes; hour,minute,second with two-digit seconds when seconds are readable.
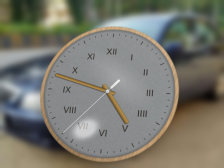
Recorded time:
4,47,37
